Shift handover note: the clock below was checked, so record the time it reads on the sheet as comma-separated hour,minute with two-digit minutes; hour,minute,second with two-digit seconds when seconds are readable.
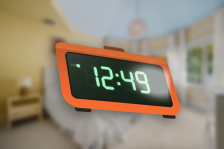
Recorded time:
12,49
